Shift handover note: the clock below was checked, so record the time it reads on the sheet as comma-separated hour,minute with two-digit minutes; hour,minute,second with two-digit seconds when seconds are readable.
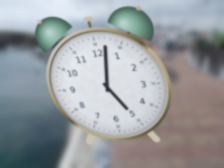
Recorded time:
5,02
